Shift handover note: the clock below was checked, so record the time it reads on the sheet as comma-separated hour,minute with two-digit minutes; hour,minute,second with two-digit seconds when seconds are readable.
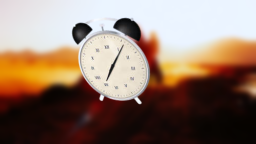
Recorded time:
7,06
